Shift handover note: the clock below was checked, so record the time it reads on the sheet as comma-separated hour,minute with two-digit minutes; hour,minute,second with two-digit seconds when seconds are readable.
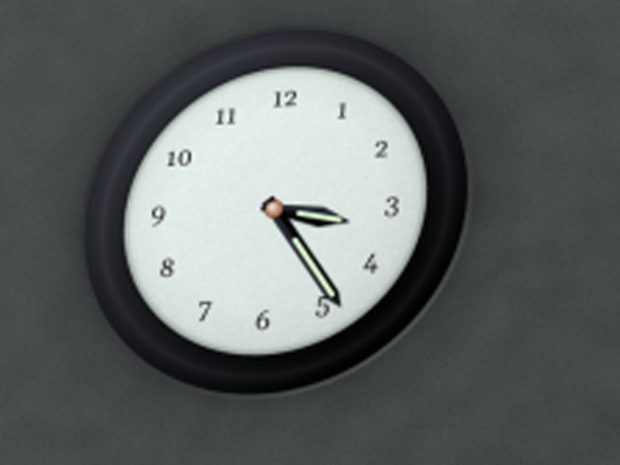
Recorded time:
3,24
